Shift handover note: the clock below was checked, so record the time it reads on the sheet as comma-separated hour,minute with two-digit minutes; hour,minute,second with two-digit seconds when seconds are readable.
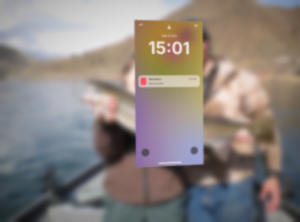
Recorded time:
15,01
